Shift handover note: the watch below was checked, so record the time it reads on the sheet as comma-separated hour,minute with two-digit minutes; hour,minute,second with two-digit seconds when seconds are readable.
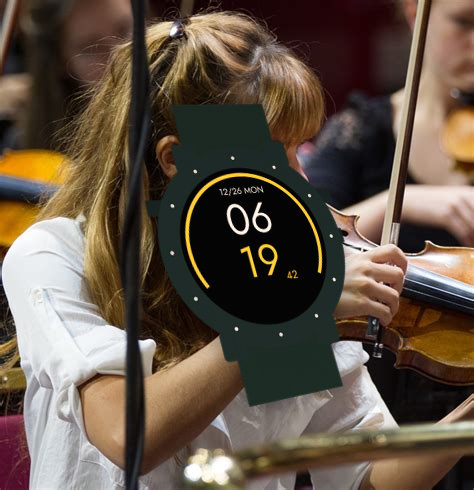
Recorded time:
6,19,42
